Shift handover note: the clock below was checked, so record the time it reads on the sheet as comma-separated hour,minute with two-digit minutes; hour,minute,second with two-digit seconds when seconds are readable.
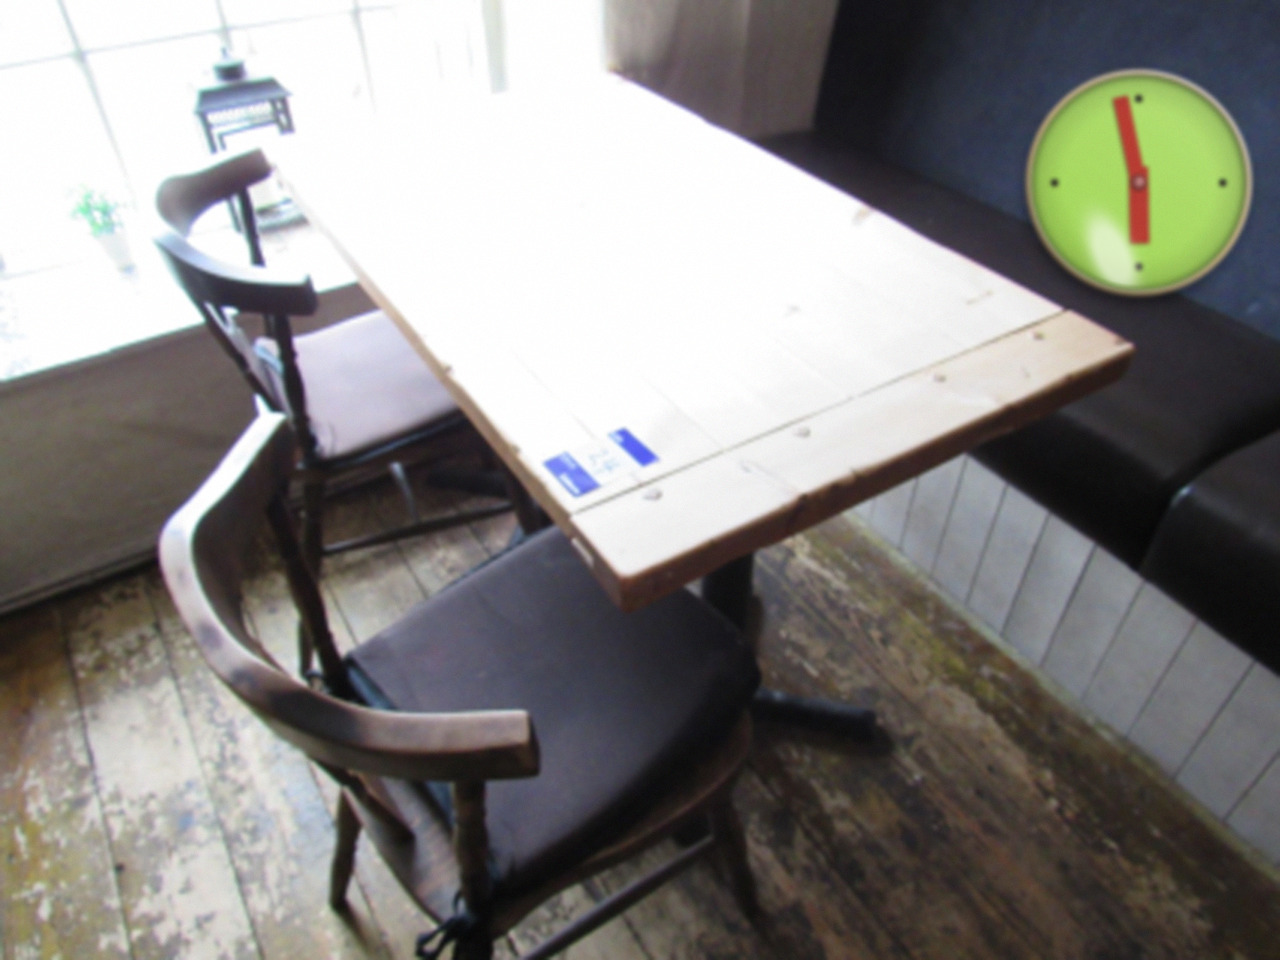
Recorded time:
5,58
